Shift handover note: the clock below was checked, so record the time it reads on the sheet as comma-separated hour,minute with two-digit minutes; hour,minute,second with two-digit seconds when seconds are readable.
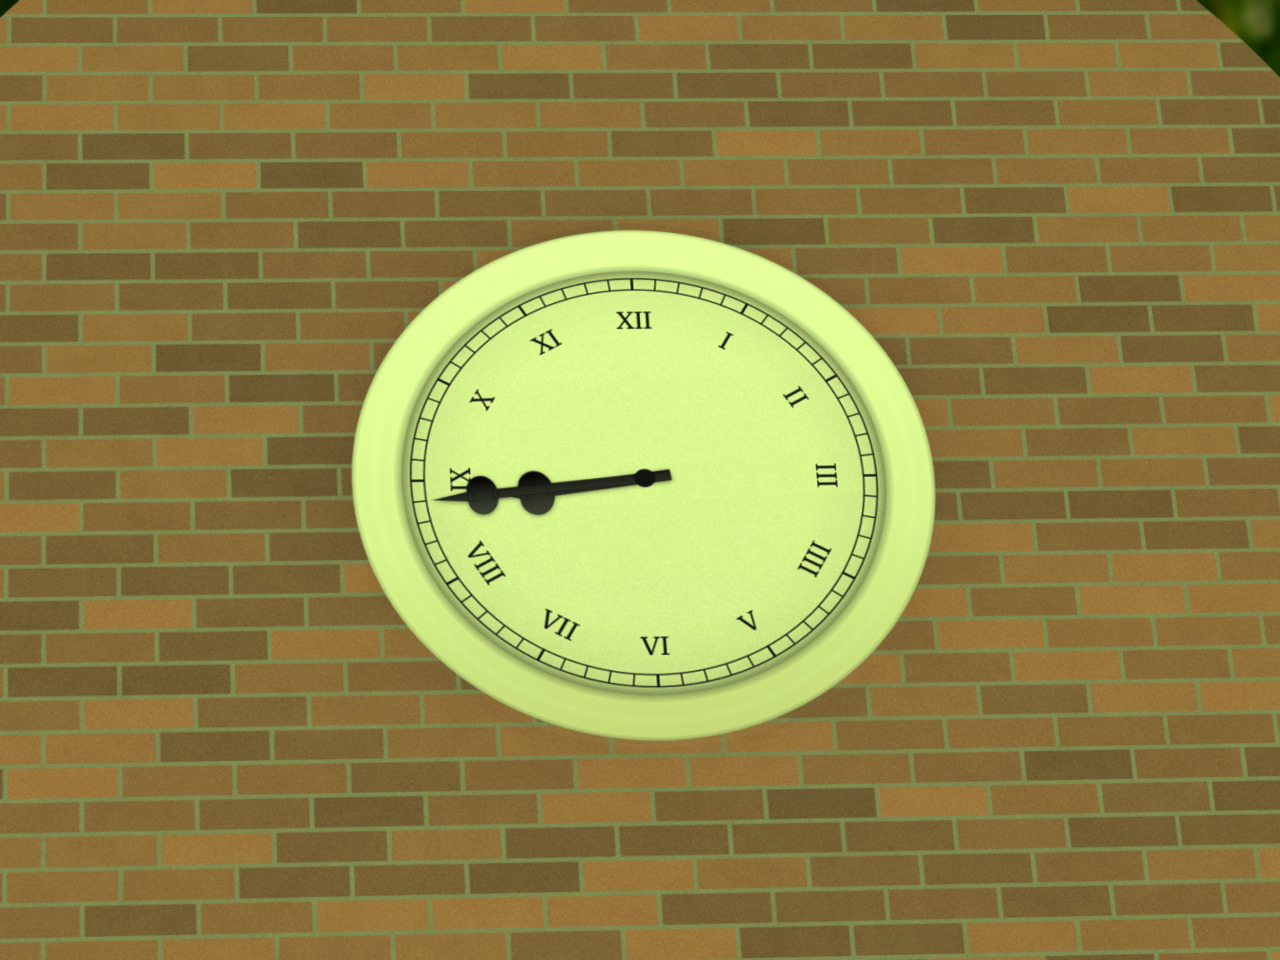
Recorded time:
8,44
